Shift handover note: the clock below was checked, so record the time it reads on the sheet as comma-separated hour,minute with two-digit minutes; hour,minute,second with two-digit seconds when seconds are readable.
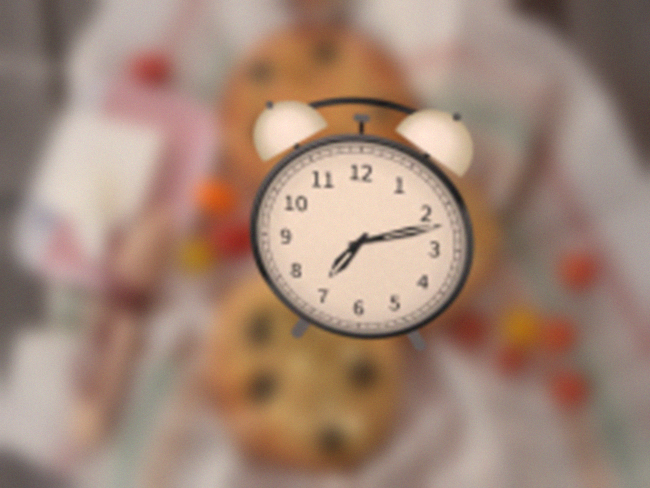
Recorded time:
7,12
